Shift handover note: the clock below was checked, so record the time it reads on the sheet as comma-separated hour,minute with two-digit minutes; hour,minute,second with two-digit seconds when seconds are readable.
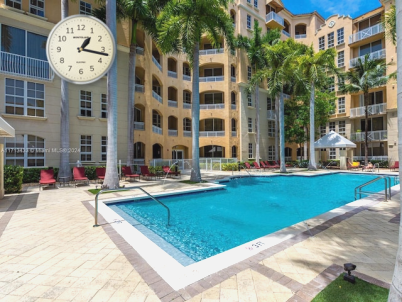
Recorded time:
1,17
